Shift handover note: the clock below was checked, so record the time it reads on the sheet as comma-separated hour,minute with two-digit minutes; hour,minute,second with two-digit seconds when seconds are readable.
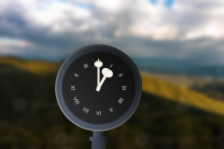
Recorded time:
1,00
